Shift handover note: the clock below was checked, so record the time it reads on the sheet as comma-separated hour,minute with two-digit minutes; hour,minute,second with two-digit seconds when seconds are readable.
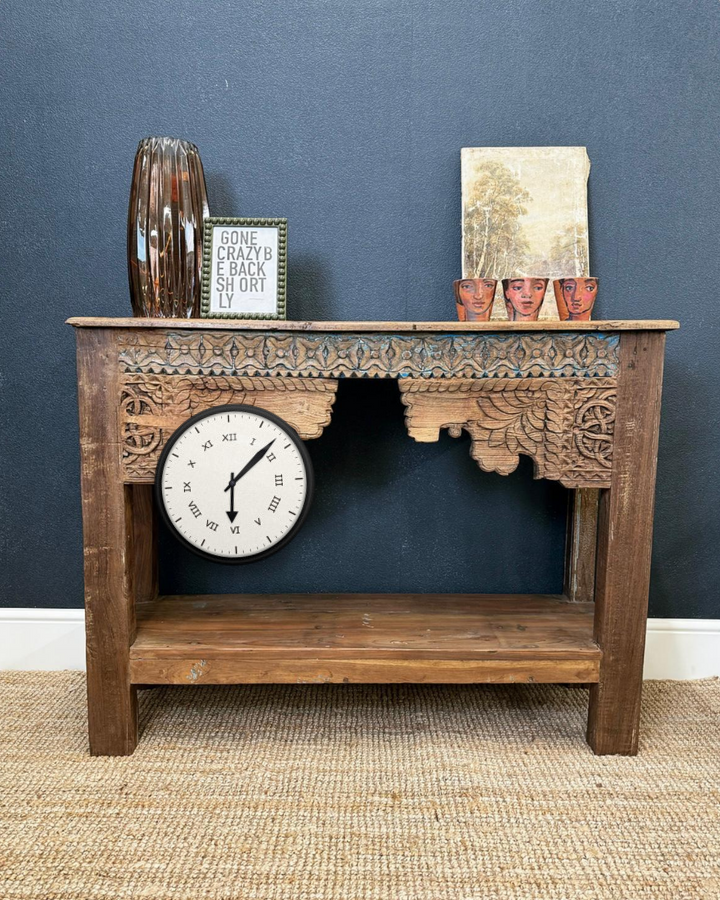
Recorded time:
6,08
